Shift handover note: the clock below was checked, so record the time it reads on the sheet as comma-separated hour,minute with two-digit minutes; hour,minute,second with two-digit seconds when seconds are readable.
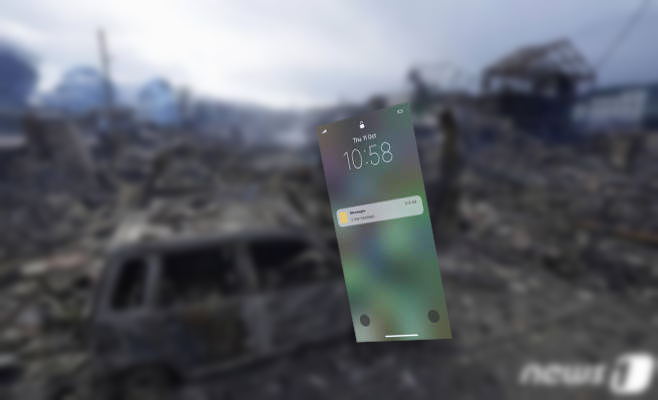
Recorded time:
10,58
